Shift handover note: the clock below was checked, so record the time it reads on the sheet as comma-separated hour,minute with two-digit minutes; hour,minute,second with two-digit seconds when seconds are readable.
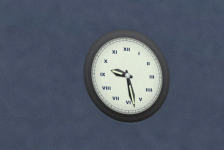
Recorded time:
9,28
